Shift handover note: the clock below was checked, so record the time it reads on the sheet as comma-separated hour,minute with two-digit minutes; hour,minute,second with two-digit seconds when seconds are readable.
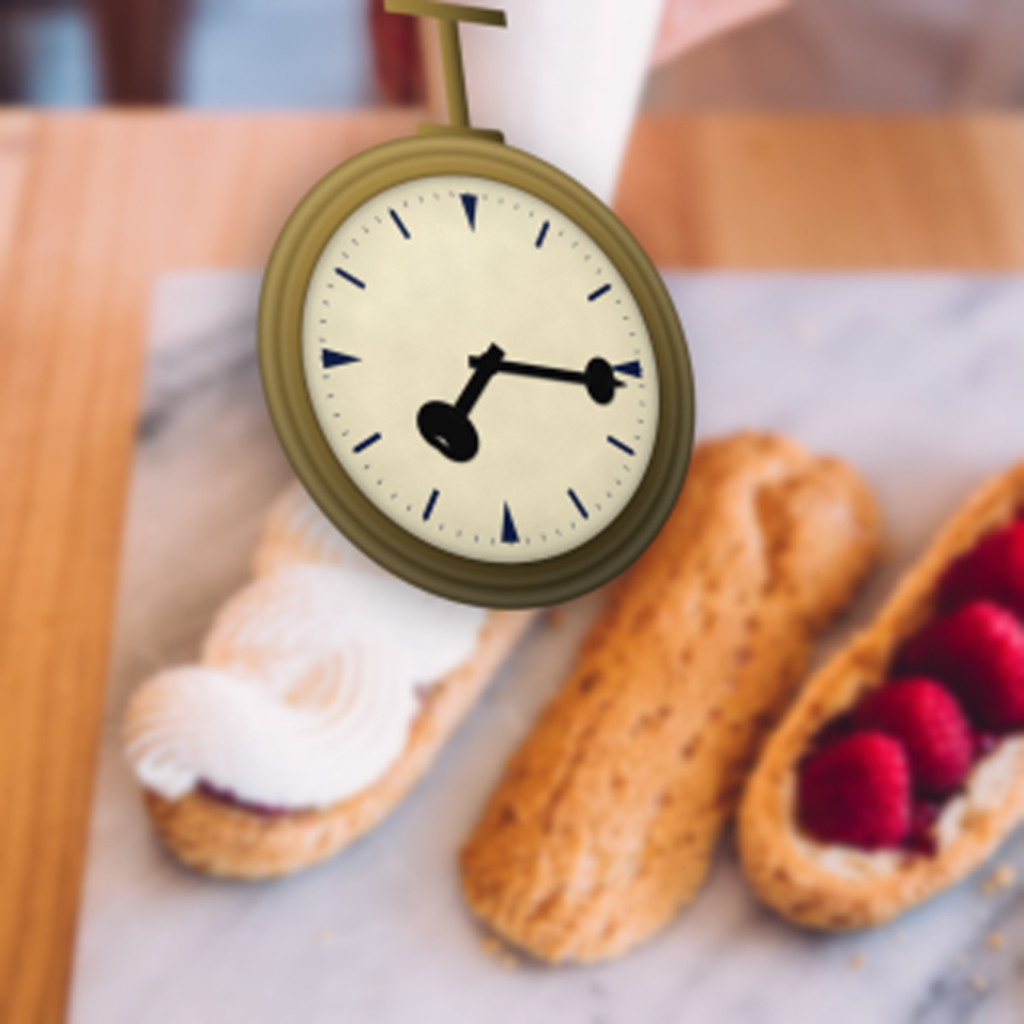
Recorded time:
7,16
